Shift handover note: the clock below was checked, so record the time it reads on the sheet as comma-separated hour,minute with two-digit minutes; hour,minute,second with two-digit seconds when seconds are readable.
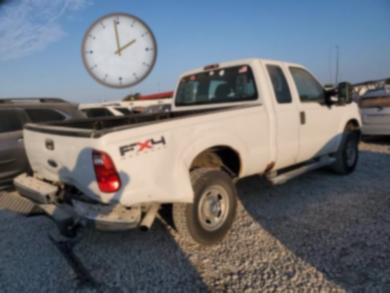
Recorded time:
1,59
